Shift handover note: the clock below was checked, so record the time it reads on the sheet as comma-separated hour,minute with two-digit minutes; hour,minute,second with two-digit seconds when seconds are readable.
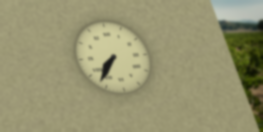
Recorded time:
7,37
